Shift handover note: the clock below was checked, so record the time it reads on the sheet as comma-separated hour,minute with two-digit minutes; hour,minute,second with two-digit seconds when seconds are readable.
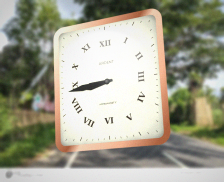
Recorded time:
8,44
